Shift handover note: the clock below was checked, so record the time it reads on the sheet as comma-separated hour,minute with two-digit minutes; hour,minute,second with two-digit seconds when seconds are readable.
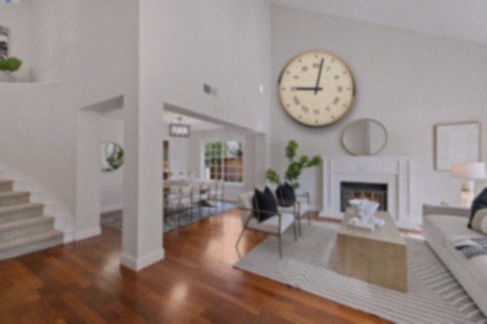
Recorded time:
9,02
